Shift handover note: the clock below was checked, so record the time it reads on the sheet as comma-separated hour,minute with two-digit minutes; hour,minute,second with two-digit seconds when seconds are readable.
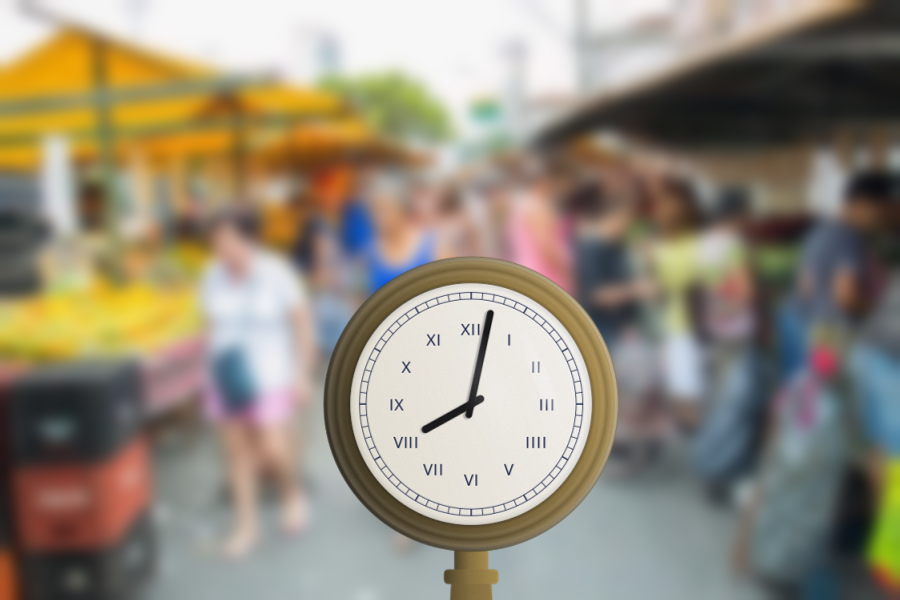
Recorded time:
8,02
